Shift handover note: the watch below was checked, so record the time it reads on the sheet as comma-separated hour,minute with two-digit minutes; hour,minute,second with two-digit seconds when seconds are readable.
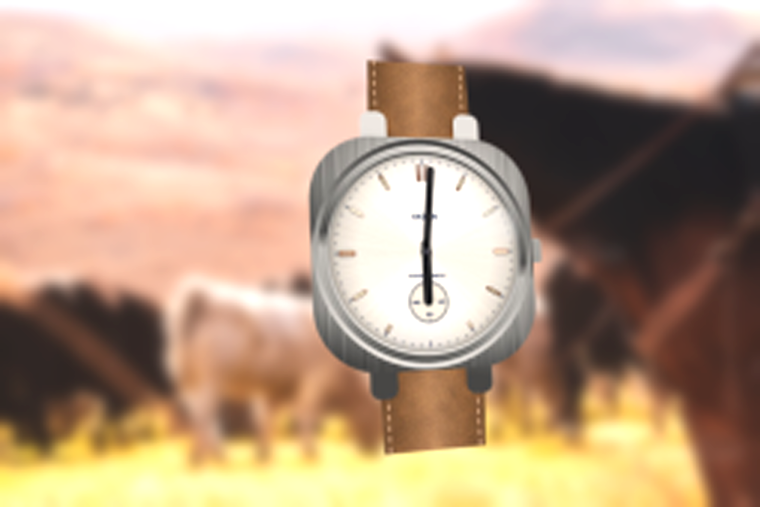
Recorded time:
6,01
